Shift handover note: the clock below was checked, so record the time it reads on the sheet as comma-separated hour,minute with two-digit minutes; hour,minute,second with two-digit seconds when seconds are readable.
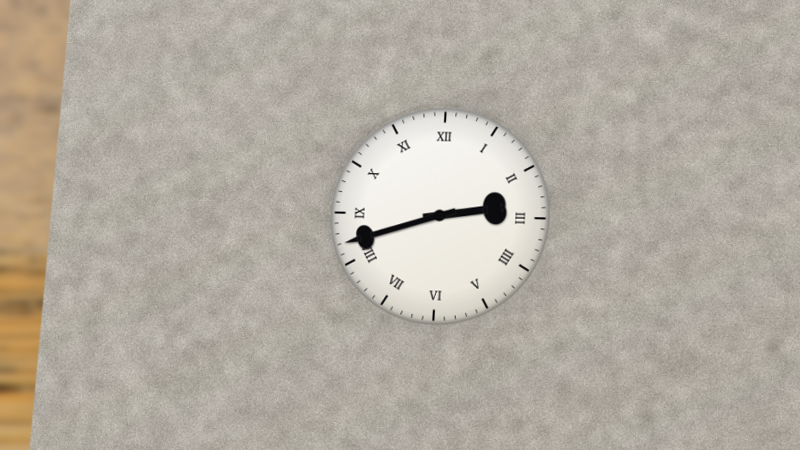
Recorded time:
2,42
